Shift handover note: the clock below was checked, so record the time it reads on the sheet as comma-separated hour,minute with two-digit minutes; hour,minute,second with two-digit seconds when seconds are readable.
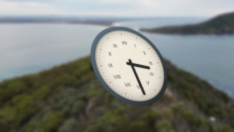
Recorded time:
3,29
